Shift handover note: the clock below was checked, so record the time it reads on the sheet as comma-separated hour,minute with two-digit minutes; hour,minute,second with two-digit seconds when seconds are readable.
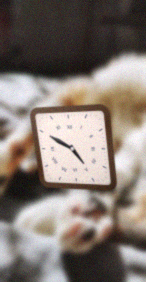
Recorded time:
4,50
